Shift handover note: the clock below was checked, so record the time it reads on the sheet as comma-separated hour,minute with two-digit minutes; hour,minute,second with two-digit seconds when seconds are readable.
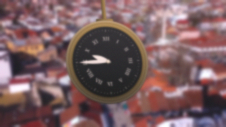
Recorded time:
9,45
